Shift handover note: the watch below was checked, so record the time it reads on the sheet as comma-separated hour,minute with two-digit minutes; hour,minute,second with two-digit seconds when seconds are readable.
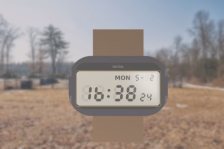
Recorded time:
16,38,24
